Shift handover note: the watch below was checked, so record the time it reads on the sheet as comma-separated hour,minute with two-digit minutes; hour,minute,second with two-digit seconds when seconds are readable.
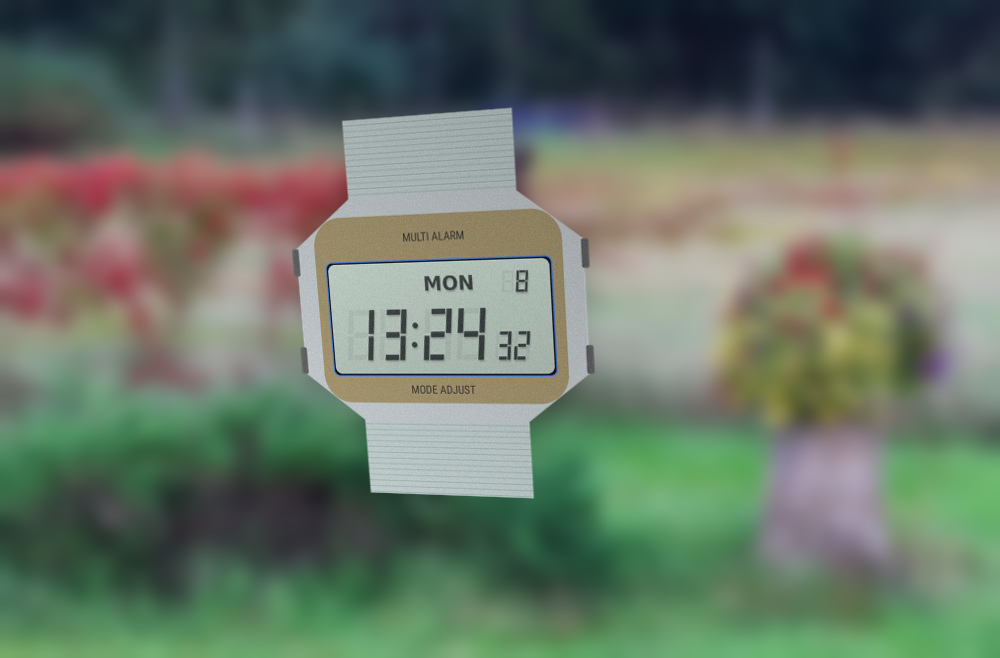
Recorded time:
13,24,32
